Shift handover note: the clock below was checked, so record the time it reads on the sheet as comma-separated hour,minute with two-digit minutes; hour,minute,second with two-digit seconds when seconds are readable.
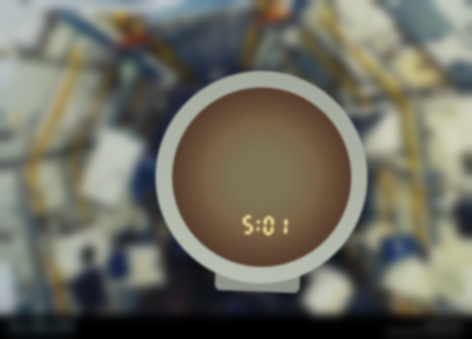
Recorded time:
5,01
